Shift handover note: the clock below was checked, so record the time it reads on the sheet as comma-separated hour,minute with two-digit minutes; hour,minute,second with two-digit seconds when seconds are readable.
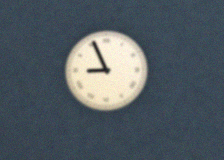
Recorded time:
8,56
